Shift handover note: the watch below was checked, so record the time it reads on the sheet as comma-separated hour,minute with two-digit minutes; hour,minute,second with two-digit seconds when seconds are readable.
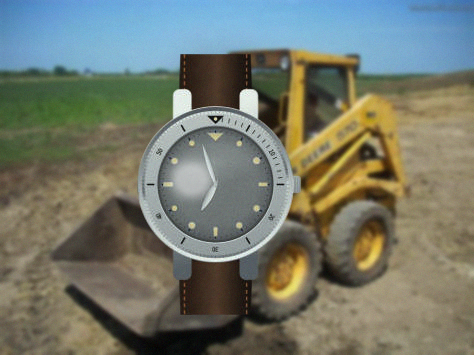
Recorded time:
6,57
